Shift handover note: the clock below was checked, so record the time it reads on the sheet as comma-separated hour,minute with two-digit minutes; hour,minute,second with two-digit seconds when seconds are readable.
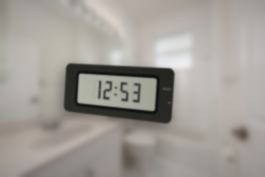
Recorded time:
12,53
